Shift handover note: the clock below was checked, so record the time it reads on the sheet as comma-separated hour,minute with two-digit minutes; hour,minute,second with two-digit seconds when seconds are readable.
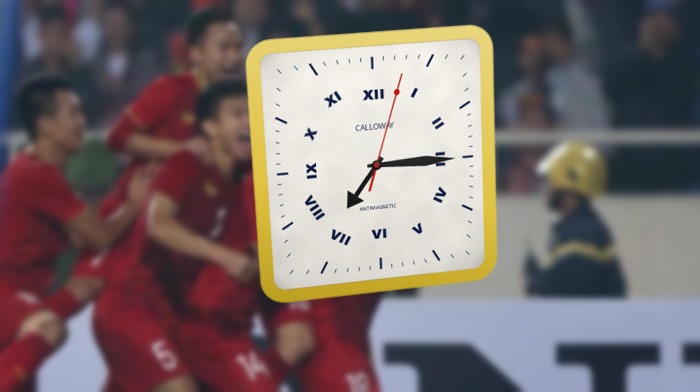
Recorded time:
7,15,03
